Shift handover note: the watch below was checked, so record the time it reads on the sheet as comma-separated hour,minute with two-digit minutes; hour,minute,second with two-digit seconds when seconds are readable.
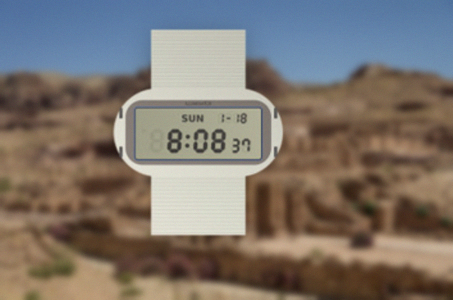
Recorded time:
8,08,37
